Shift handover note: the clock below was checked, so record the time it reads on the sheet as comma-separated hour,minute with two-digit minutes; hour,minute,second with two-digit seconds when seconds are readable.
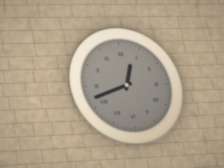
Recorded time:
12,42
